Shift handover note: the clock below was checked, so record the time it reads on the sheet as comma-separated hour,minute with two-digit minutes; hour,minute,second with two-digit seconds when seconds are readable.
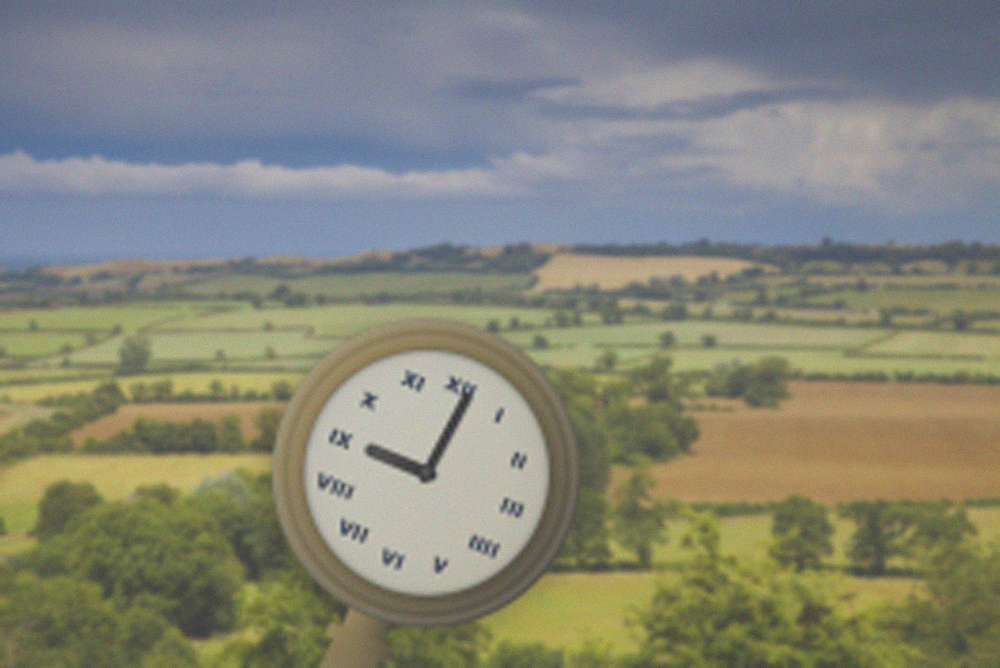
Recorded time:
9,01
